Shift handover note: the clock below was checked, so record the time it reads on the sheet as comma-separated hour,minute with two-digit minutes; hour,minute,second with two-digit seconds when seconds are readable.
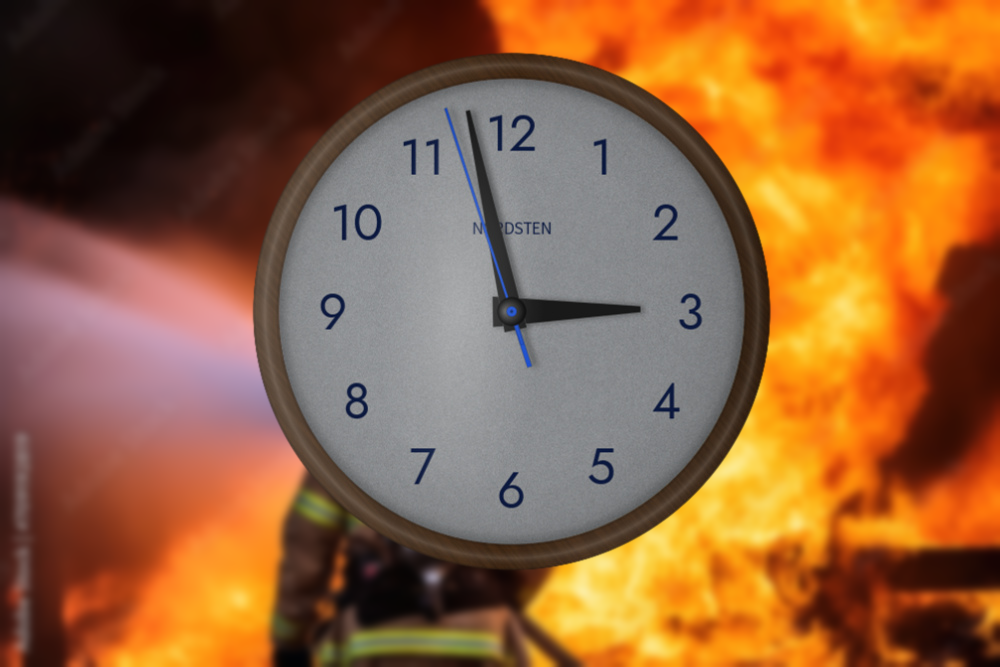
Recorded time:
2,57,57
